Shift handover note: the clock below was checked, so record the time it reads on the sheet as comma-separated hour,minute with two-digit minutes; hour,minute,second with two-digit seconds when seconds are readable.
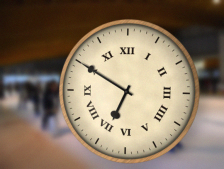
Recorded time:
6,50
